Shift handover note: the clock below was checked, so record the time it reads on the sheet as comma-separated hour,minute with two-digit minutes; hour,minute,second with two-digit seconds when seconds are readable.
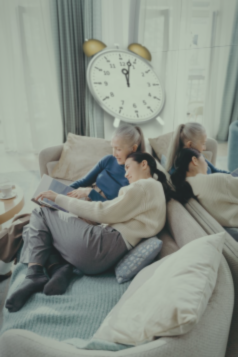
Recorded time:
12,03
